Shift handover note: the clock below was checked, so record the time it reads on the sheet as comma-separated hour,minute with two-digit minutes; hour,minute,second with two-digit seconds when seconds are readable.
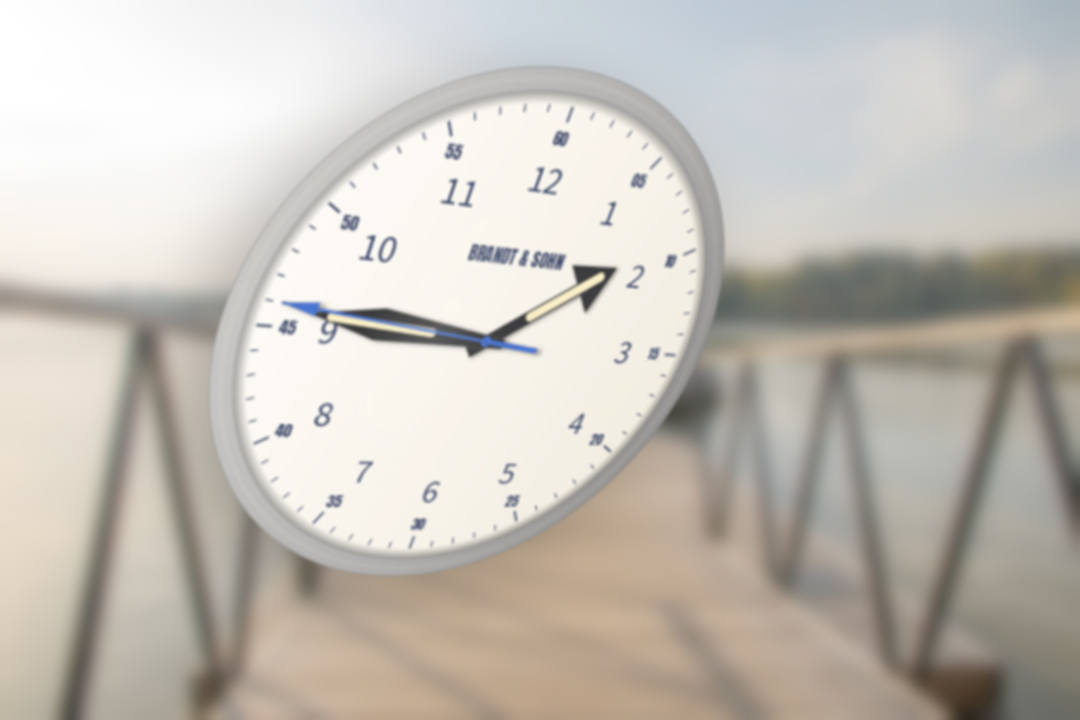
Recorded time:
1,45,46
